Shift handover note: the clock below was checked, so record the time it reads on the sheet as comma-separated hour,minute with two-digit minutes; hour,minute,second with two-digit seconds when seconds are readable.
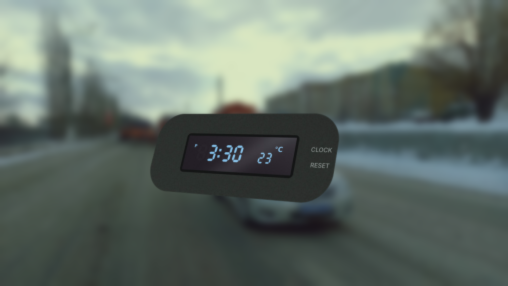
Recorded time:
3,30
